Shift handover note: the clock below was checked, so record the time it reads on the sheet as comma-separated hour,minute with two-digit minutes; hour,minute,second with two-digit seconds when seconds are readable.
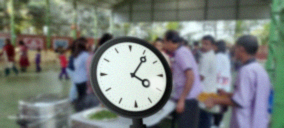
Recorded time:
4,06
